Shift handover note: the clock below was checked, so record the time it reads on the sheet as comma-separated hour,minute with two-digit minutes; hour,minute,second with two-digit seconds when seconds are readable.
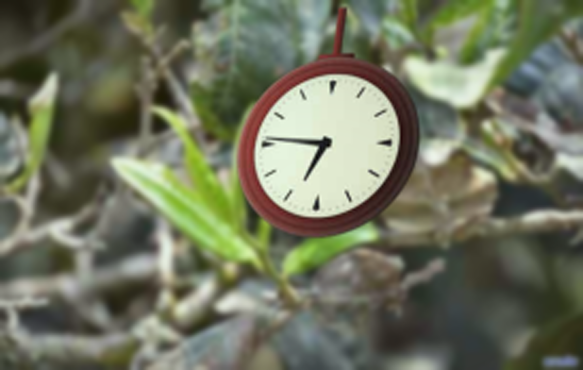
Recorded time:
6,46
